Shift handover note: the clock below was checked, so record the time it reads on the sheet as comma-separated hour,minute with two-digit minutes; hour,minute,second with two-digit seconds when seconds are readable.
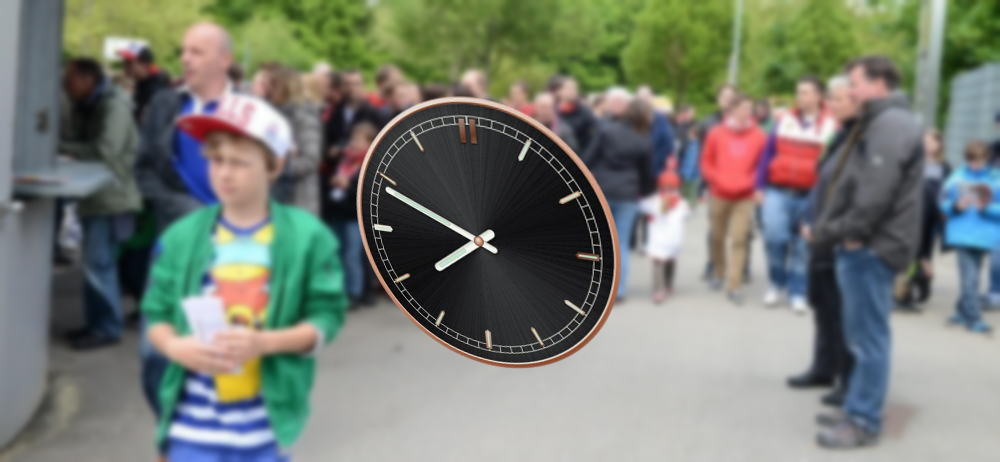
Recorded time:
7,49
